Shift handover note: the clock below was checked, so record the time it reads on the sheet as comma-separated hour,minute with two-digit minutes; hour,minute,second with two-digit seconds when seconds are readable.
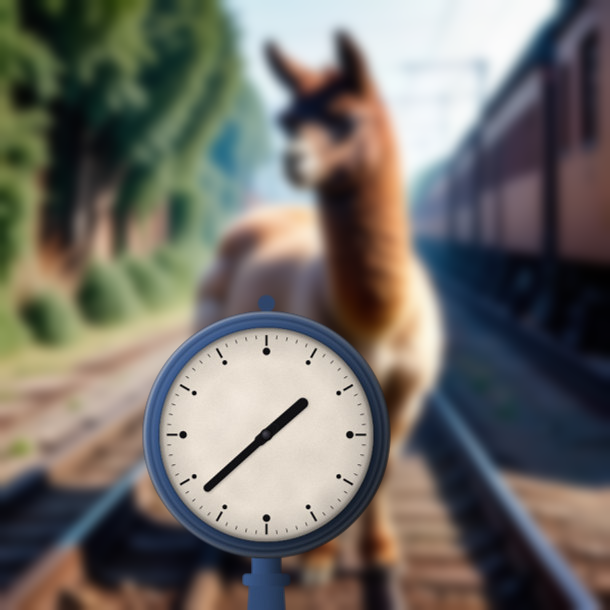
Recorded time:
1,38
